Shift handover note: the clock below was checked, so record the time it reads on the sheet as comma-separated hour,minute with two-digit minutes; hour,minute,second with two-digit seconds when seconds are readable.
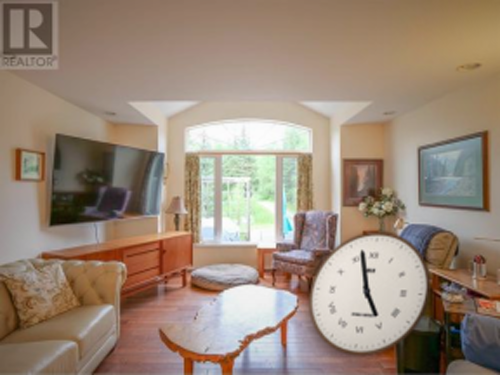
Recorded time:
4,57
